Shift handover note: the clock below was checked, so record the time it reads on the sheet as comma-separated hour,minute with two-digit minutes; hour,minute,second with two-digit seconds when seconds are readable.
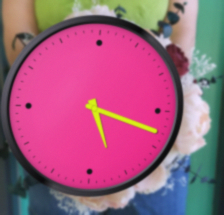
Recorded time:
5,18
